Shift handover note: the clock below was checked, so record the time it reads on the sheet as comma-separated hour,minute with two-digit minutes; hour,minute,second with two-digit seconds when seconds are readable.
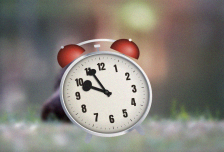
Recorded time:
9,56
